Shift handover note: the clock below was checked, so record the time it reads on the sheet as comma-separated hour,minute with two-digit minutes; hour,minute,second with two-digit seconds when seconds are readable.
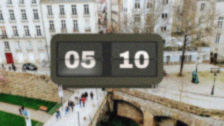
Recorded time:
5,10
